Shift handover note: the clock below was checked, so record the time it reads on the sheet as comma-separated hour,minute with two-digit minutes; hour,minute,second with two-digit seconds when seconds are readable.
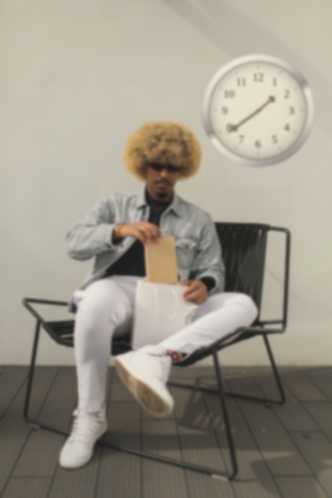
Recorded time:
1,39
